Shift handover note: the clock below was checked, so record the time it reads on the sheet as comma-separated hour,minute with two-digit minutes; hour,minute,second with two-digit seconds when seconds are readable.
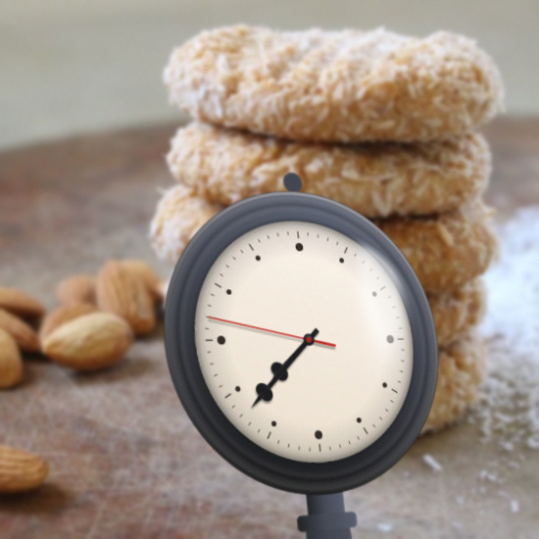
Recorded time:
7,37,47
